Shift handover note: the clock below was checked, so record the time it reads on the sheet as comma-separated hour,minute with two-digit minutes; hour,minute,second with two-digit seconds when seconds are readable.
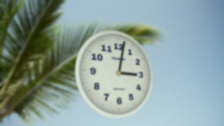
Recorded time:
3,02
